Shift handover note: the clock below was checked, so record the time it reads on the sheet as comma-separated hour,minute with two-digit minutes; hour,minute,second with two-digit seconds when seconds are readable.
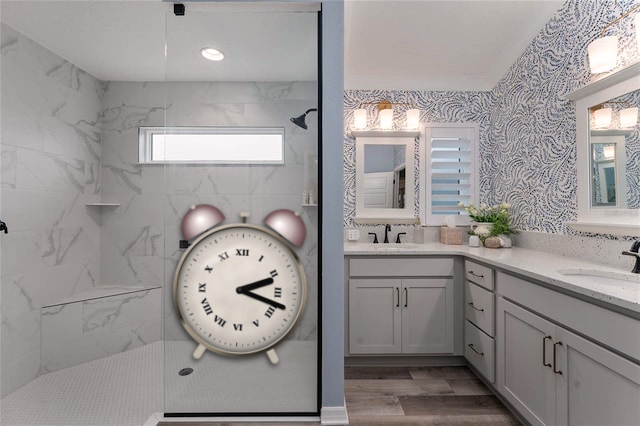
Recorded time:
2,18
